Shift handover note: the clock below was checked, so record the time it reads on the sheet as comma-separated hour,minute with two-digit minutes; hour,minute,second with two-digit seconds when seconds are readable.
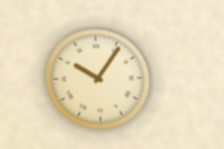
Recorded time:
10,06
